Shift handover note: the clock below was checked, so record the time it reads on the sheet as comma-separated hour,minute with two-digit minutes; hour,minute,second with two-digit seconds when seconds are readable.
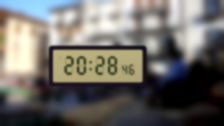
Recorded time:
20,28,46
